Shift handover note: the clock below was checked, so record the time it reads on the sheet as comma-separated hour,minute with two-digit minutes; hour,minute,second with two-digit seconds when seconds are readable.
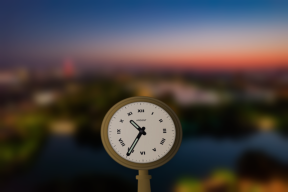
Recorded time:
10,35
